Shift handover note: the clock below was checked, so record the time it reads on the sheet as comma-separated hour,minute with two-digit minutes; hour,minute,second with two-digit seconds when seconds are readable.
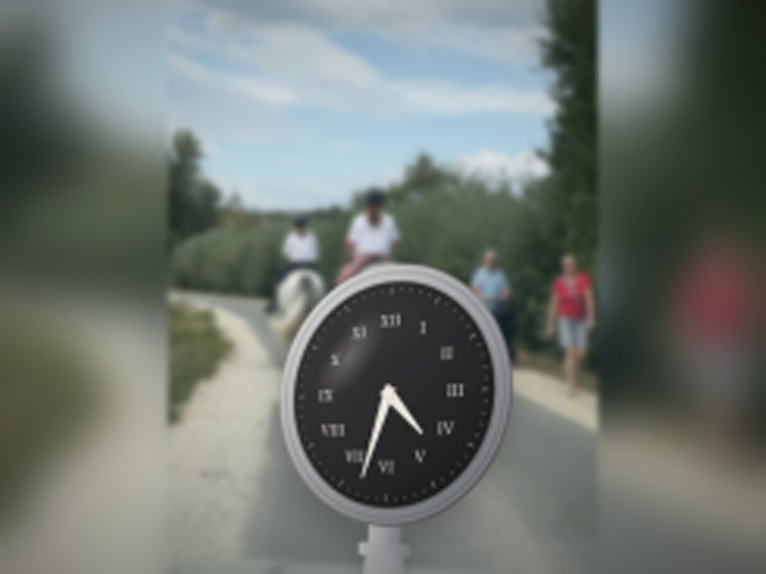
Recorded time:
4,33
